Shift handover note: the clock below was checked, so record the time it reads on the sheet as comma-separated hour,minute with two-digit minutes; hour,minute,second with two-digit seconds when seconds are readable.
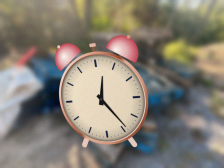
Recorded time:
12,24
